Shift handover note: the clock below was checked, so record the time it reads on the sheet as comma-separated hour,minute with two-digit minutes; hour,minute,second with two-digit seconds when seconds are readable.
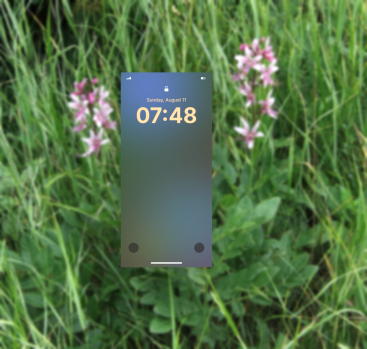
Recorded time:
7,48
